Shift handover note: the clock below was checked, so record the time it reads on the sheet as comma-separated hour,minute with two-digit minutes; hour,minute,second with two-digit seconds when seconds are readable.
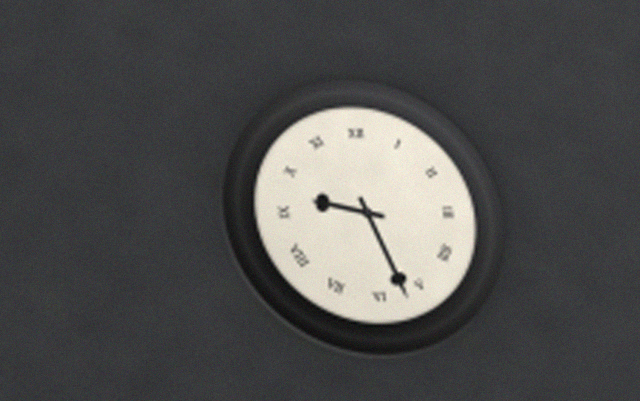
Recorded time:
9,27
